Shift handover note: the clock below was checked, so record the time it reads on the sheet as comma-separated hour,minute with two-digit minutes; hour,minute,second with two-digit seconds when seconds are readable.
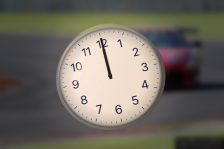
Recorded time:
12,00
